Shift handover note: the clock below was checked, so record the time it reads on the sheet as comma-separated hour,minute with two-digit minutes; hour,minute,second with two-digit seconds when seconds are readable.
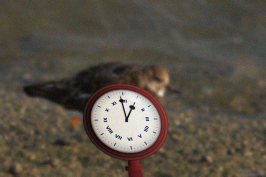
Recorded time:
12,59
